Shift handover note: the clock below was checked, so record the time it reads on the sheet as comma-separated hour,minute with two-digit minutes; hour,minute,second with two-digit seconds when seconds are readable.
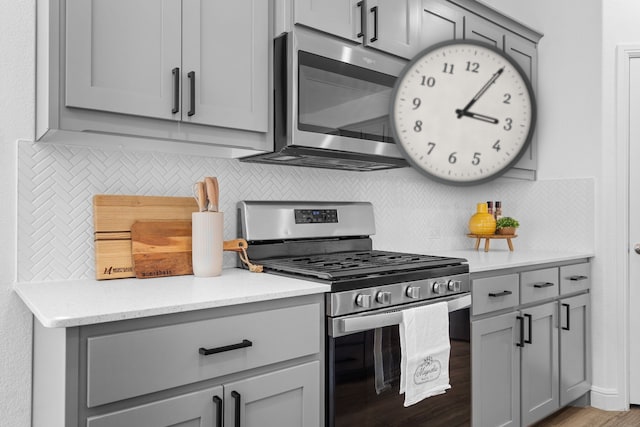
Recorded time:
3,05
